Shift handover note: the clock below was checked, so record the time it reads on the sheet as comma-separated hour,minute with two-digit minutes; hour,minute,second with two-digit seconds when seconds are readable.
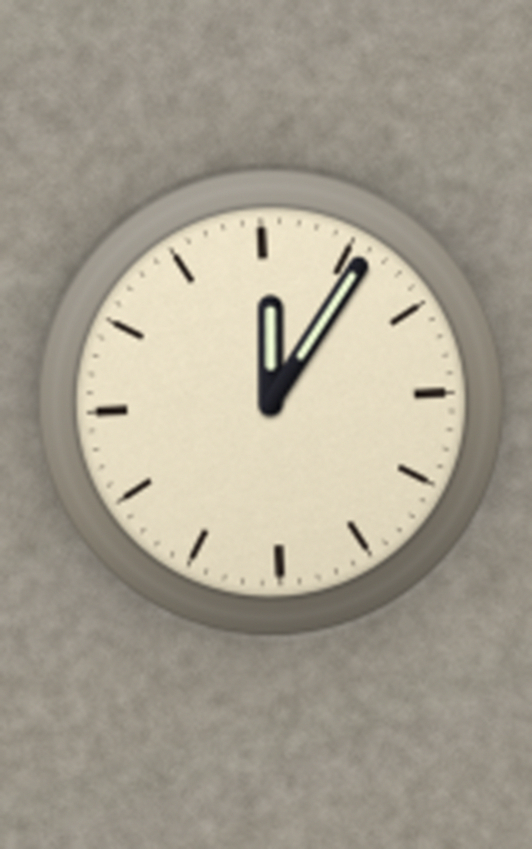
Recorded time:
12,06
